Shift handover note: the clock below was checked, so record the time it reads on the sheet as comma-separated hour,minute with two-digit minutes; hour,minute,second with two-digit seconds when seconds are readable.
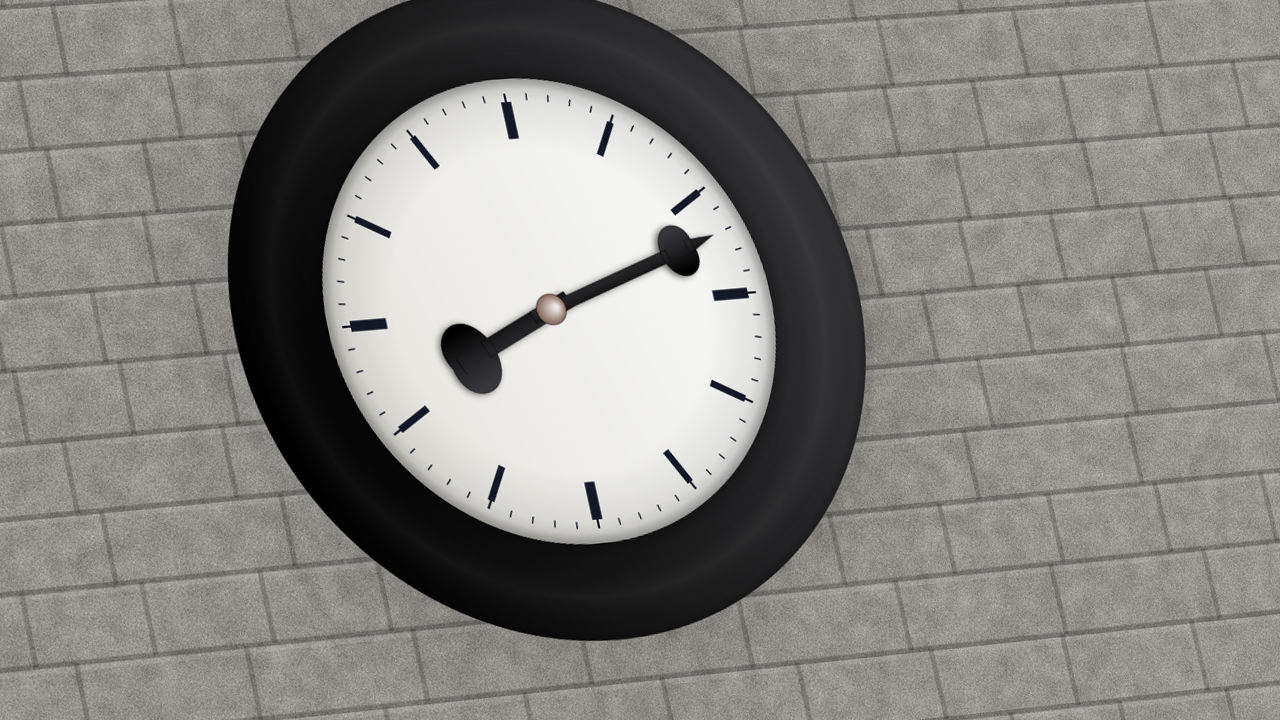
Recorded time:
8,12
